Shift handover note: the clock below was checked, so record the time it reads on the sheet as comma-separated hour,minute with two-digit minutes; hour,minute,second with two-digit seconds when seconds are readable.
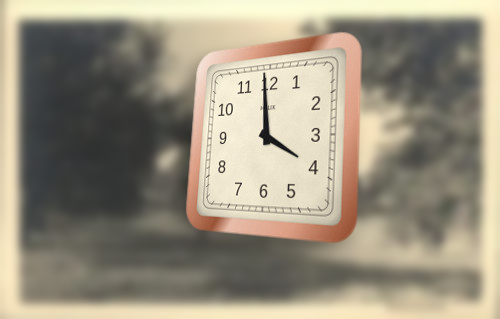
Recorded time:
3,59
